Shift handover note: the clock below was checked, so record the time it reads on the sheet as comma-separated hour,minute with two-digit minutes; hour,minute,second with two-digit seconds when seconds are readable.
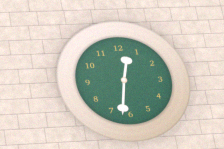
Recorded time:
12,32
